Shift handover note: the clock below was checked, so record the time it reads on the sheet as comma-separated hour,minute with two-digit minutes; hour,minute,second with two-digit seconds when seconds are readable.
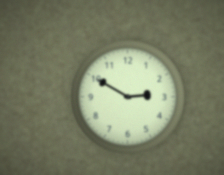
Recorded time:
2,50
